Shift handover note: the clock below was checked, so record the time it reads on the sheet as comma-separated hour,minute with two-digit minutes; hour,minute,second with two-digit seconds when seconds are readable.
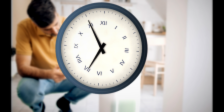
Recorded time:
6,55
